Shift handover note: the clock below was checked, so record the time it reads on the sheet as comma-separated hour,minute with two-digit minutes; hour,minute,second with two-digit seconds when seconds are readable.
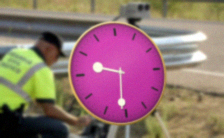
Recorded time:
9,31
